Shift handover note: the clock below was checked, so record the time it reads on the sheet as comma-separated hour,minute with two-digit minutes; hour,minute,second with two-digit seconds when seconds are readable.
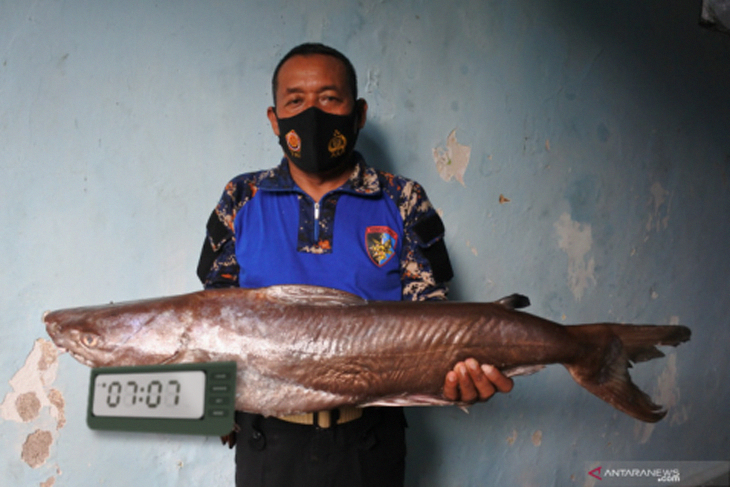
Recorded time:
7,07
